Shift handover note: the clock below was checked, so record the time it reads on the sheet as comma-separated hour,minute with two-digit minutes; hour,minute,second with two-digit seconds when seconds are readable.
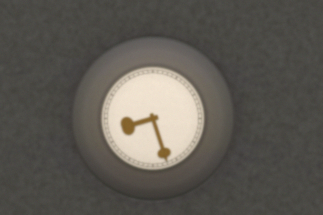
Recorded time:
8,27
